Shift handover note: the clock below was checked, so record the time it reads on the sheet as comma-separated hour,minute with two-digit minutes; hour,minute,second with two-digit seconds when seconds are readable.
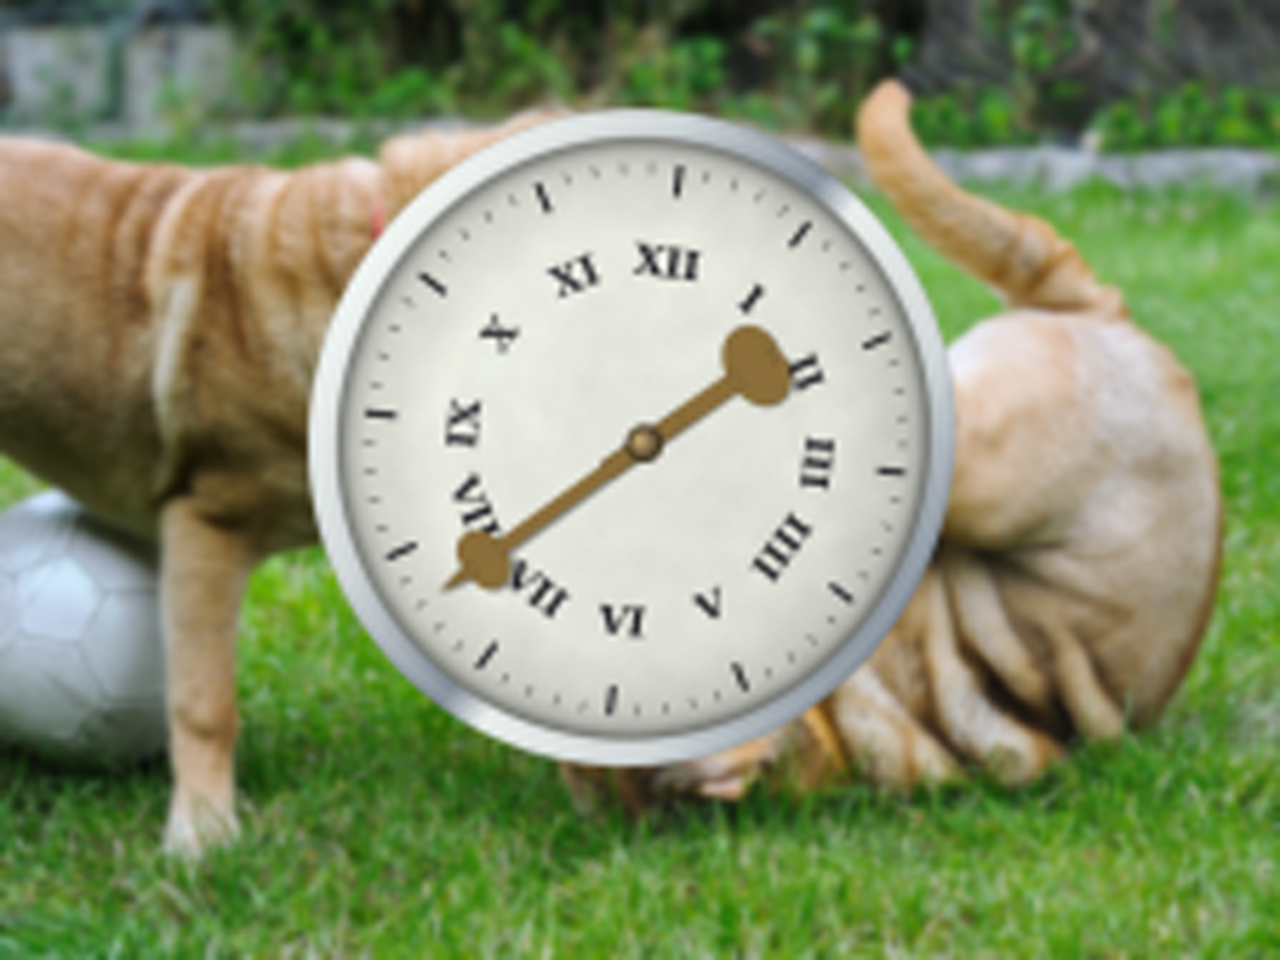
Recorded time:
1,38
